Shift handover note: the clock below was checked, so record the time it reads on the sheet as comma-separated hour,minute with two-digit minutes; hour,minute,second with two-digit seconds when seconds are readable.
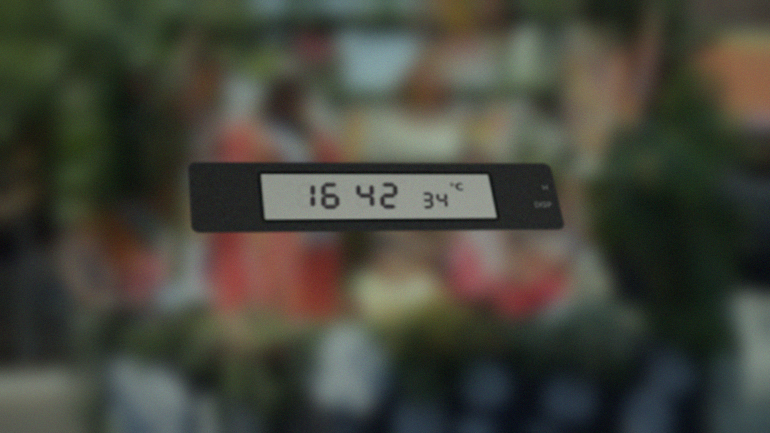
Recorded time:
16,42
